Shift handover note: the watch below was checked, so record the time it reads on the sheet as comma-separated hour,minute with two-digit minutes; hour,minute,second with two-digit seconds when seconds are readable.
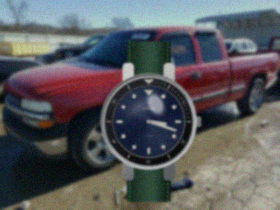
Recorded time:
3,18
